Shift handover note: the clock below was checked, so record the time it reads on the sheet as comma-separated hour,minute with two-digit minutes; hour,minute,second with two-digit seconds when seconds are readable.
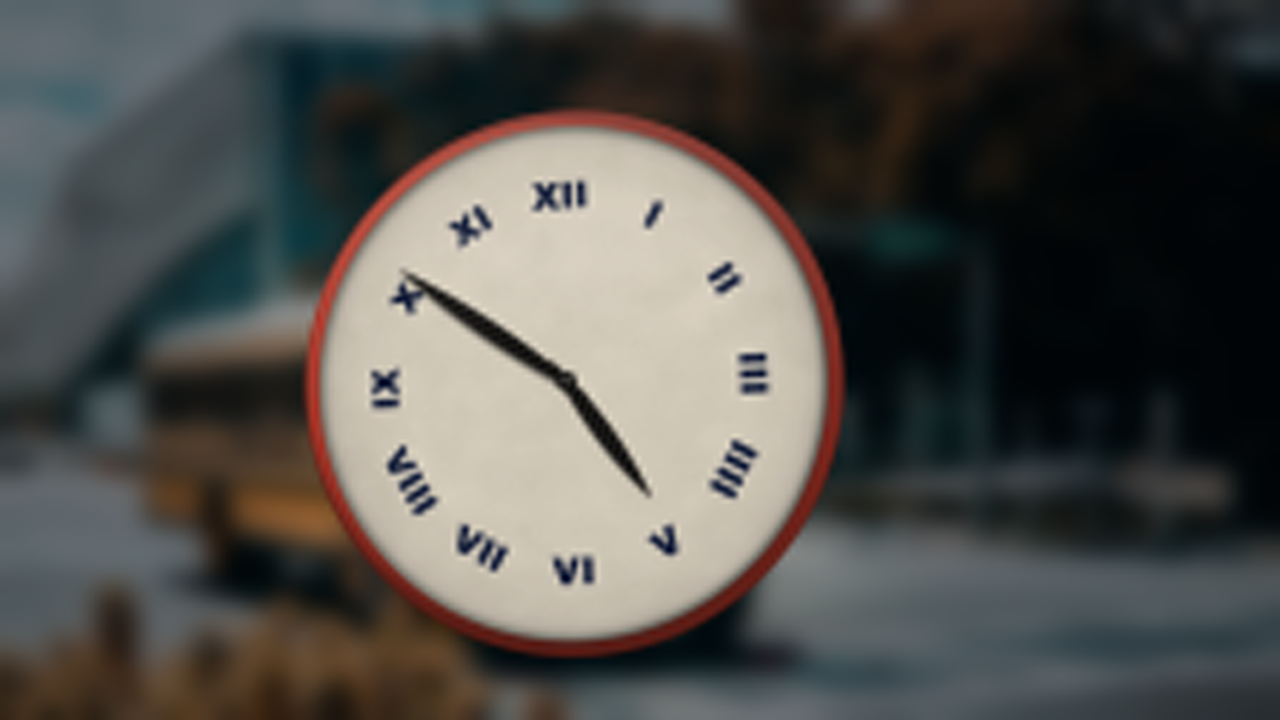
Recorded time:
4,51
